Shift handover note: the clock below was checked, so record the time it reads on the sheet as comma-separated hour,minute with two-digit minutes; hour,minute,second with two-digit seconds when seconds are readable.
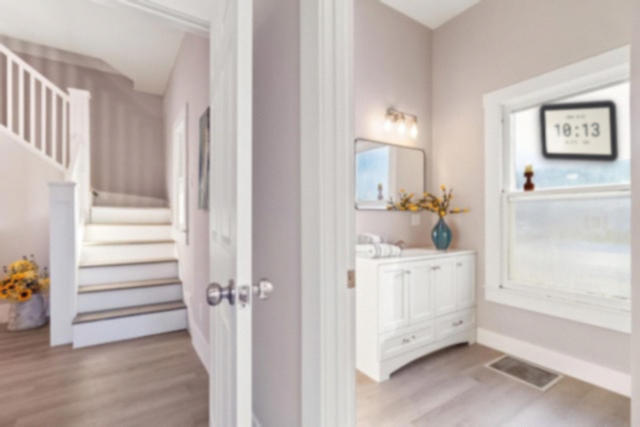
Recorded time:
10,13
